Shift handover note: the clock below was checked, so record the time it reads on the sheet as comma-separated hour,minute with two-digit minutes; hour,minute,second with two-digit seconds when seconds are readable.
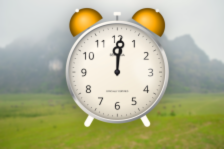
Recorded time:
12,01
